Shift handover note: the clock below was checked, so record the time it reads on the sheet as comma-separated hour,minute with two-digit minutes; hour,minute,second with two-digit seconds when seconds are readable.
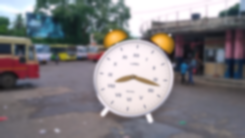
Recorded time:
8,17
